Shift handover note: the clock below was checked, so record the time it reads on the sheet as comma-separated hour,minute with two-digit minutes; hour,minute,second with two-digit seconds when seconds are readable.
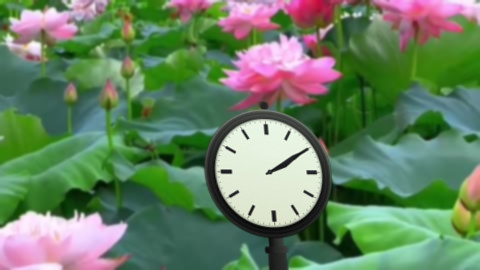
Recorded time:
2,10
